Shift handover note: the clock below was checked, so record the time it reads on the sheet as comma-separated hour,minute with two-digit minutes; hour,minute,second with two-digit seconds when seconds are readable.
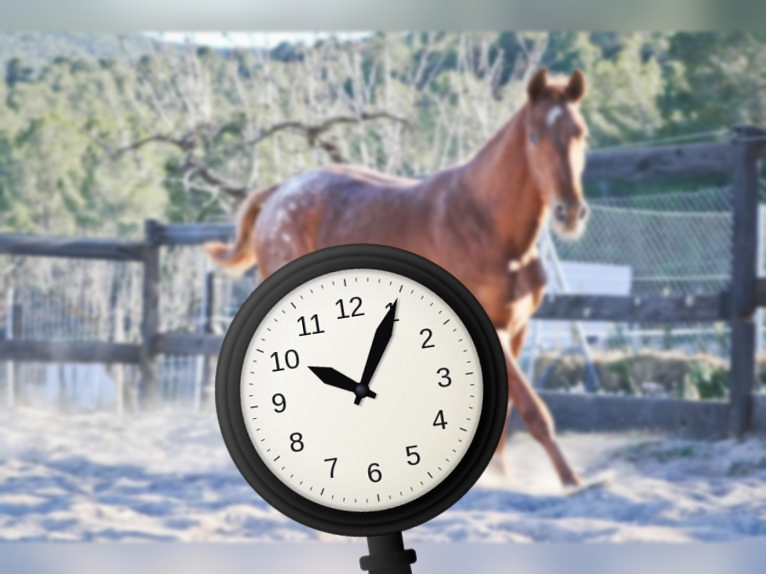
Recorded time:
10,05
